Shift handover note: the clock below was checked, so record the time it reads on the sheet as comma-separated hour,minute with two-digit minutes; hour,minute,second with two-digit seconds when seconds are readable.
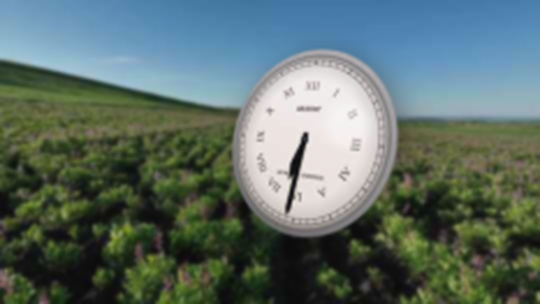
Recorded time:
6,31
